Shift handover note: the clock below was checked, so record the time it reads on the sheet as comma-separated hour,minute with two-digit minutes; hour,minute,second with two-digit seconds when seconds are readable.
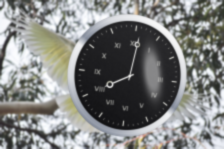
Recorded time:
8,01
